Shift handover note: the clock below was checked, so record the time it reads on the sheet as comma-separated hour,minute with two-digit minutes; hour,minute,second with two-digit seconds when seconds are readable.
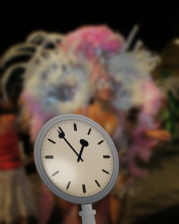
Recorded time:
12,54
